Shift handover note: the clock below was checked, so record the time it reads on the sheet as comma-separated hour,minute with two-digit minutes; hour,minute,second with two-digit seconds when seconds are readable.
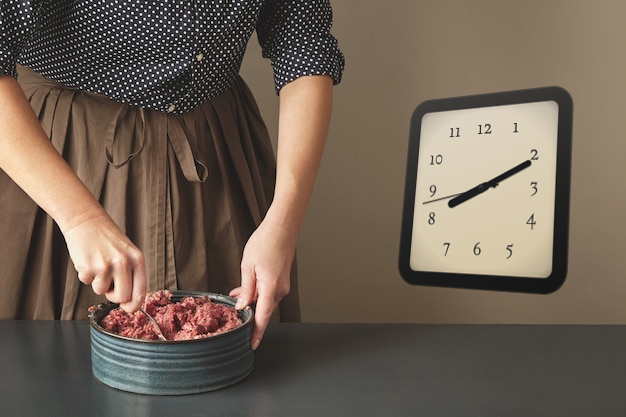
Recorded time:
8,10,43
